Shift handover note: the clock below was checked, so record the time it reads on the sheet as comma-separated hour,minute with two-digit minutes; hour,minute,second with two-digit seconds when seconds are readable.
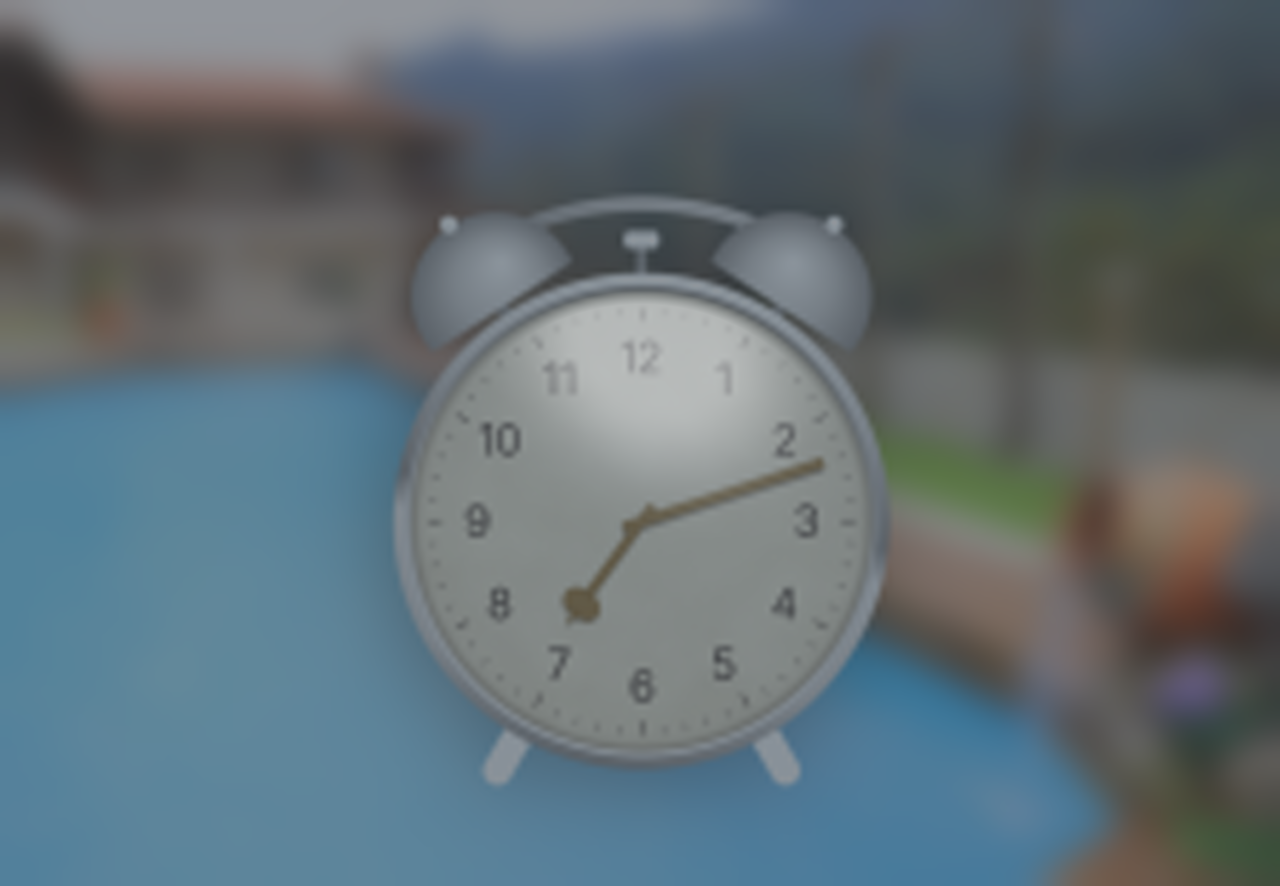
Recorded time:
7,12
